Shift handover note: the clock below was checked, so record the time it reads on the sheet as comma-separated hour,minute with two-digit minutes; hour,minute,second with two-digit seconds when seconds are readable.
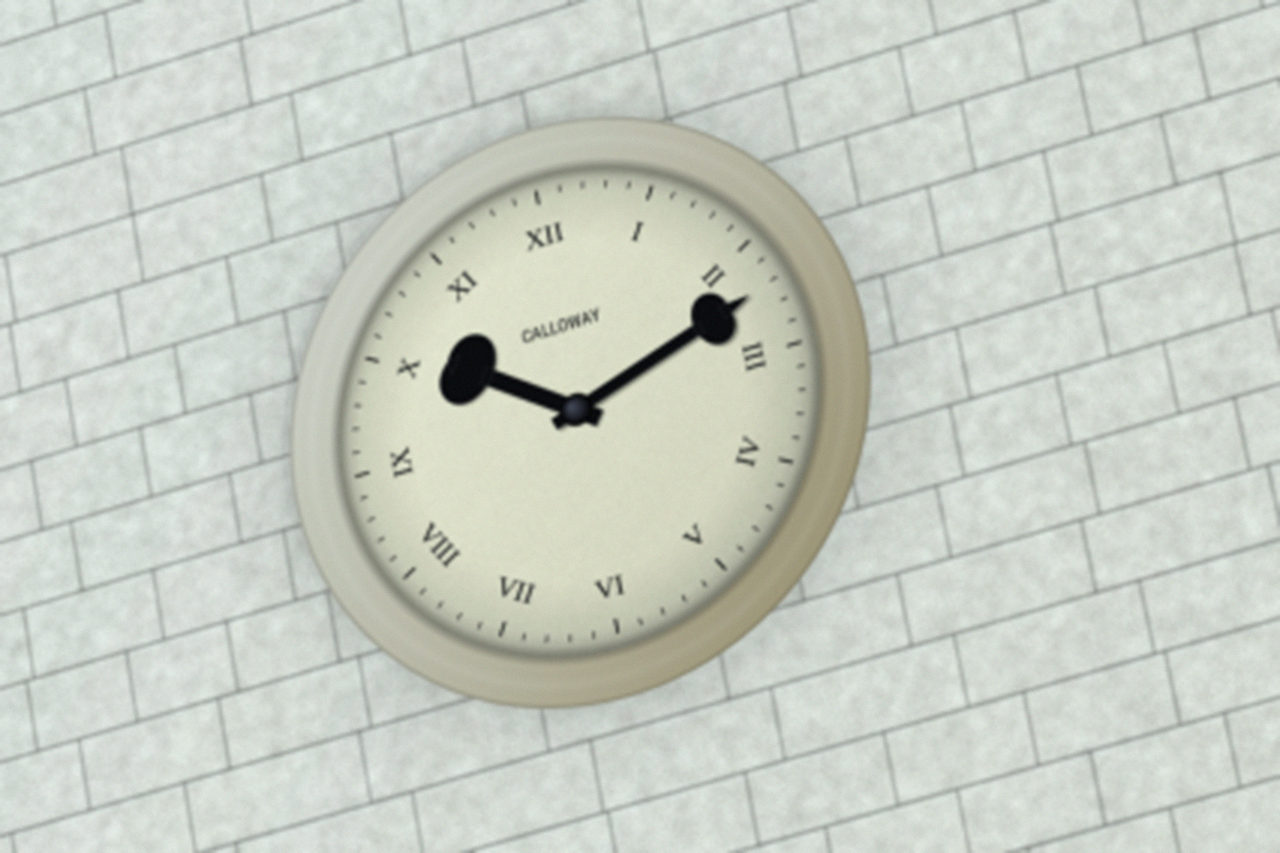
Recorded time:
10,12
